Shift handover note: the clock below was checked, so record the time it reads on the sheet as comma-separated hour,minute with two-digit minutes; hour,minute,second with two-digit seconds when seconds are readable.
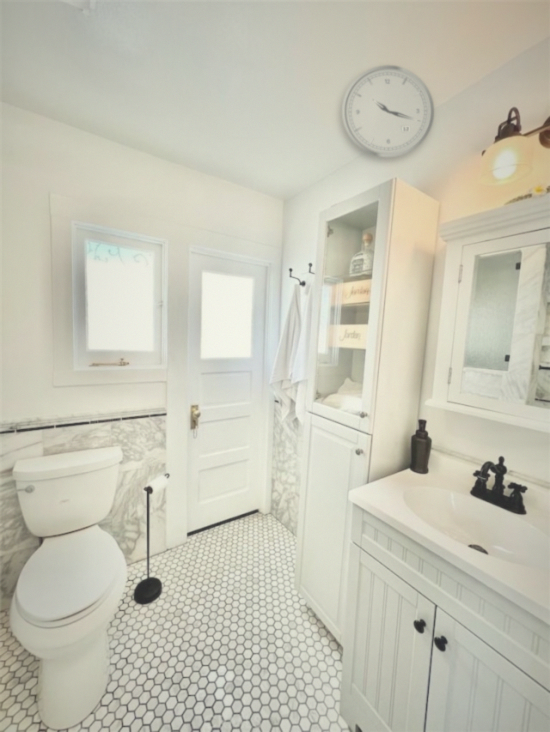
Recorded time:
10,18
